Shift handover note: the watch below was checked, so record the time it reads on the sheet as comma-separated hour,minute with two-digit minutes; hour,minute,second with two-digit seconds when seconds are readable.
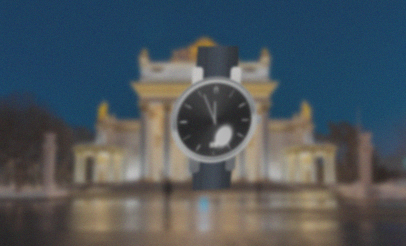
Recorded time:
11,56
